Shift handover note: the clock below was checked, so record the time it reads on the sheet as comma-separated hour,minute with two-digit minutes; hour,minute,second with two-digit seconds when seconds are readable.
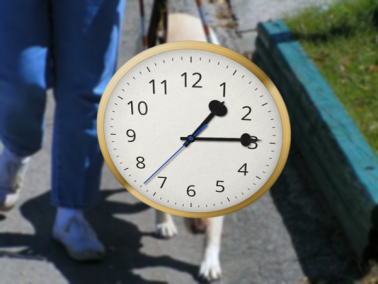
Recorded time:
1,14,37
